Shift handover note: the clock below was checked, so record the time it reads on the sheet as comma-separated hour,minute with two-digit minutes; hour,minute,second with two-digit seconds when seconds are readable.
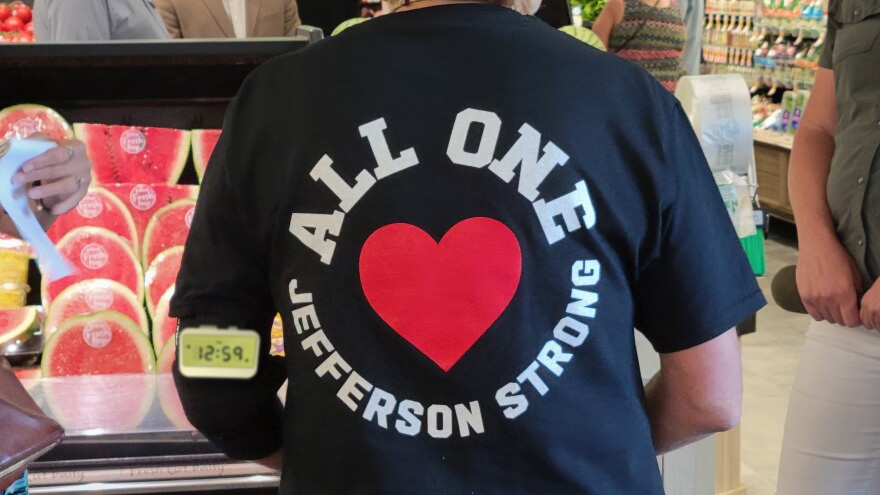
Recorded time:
12,59
